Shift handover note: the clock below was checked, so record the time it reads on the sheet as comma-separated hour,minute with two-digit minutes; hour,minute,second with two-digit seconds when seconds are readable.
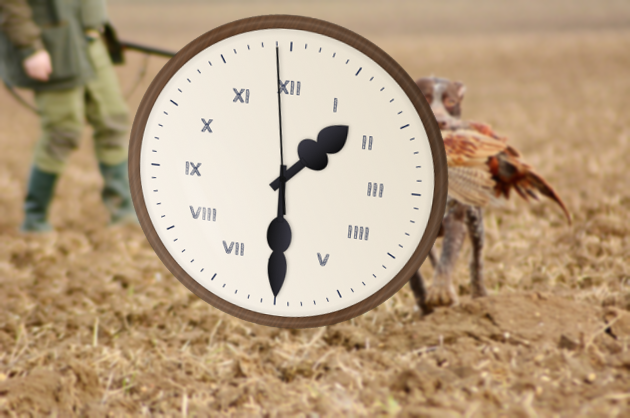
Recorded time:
1,29,59
